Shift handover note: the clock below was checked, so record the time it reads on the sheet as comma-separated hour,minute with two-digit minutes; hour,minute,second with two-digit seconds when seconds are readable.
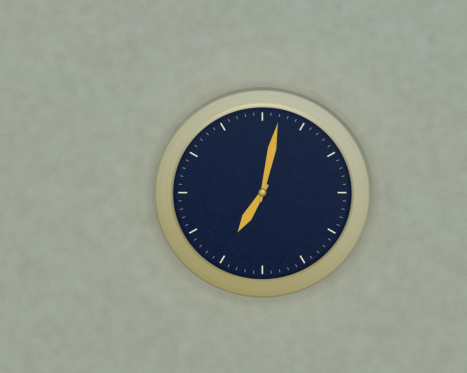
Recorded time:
7,02
